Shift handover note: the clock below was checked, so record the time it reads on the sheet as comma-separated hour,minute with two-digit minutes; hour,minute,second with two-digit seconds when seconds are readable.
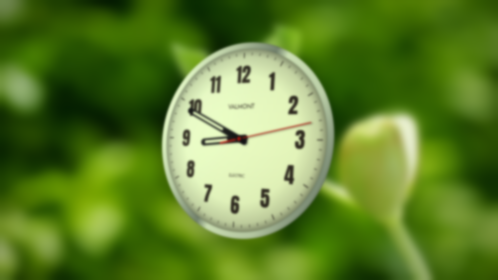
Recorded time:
8,49,13
